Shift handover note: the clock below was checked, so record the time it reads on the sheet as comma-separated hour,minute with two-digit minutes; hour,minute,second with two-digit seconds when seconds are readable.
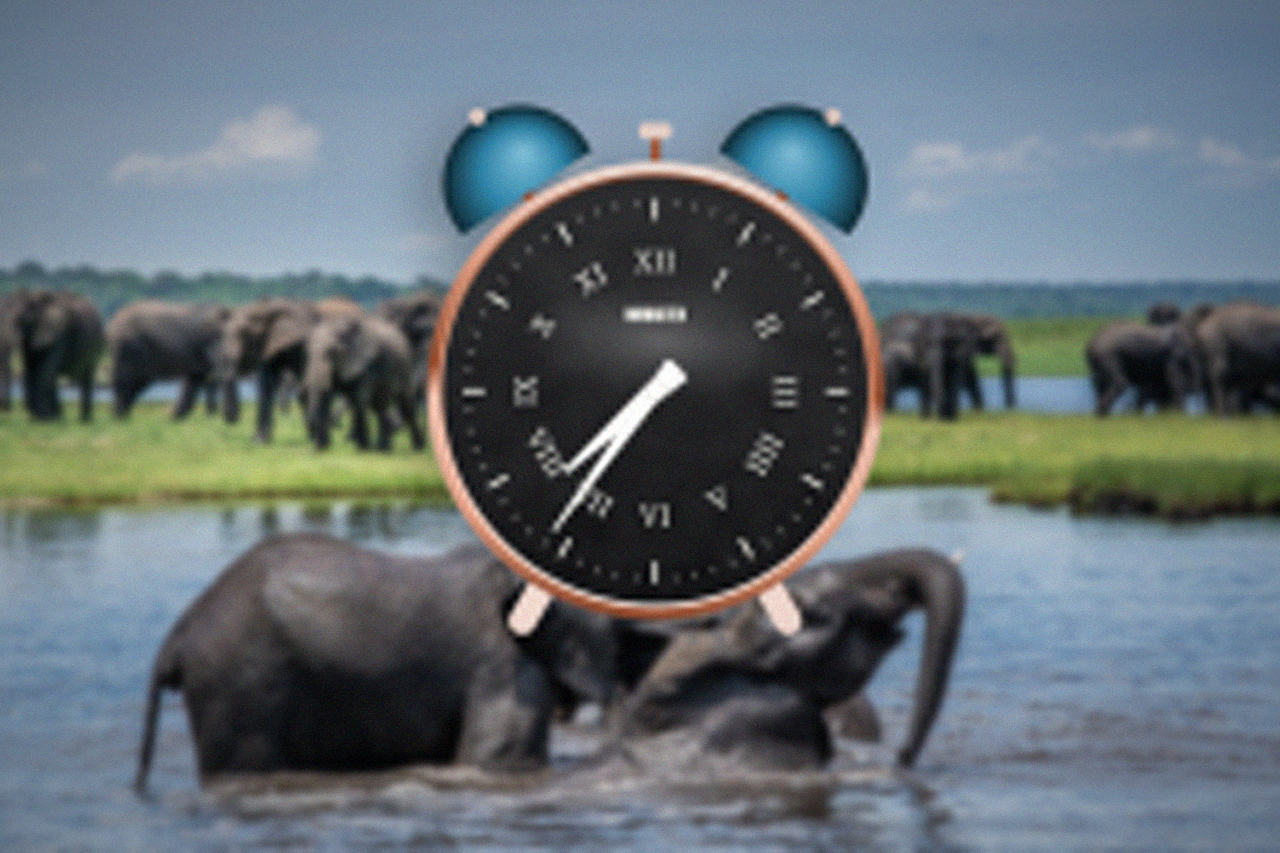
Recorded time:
7,36
